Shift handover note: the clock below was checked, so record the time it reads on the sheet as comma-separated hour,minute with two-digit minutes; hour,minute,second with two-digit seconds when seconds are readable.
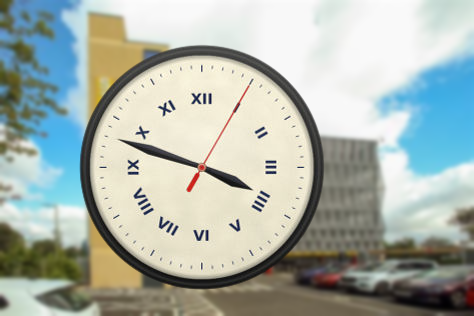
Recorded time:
3,48,05
